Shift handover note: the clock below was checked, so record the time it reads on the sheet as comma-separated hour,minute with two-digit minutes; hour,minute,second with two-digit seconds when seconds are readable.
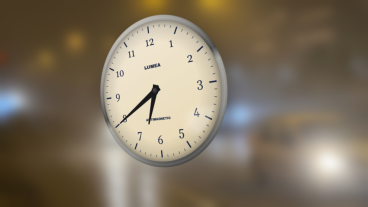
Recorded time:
6,40
